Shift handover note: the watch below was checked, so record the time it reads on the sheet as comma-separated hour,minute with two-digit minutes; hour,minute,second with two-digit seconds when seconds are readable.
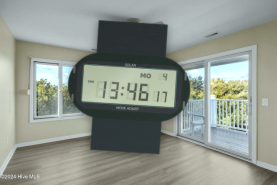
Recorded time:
13,46,17
